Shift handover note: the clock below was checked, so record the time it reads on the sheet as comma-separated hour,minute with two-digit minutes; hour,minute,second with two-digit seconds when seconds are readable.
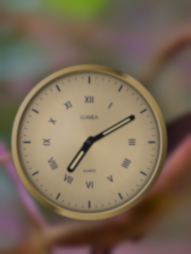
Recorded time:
7,10
